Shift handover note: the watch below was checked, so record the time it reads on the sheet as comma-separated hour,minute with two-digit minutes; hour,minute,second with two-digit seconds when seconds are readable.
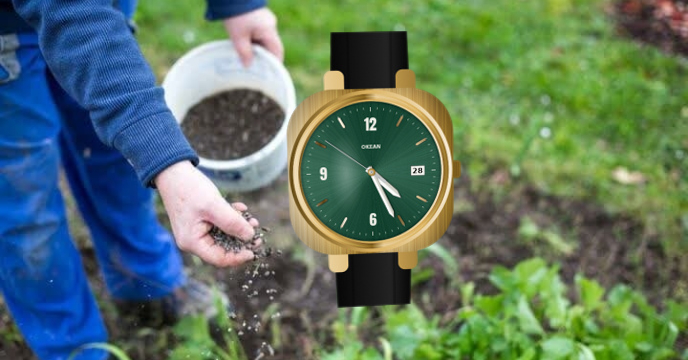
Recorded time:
4,25,51
